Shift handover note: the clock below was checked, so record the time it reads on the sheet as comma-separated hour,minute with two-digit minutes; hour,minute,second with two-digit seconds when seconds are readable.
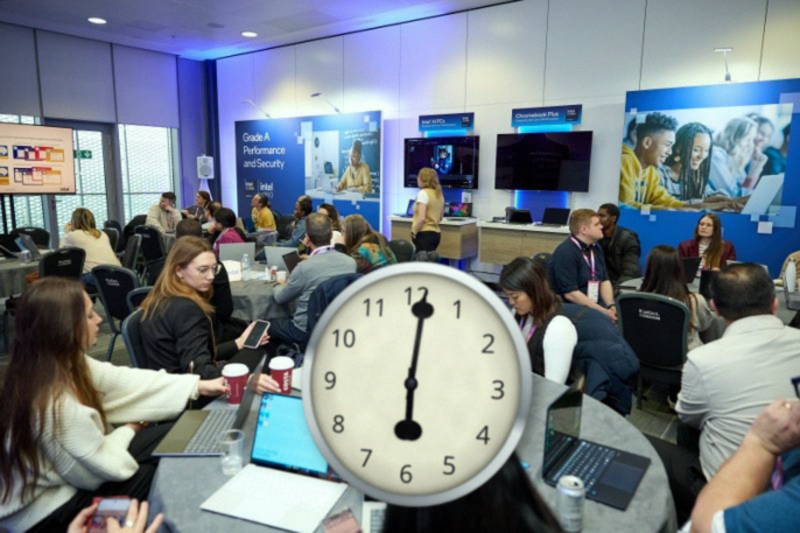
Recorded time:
6,01
